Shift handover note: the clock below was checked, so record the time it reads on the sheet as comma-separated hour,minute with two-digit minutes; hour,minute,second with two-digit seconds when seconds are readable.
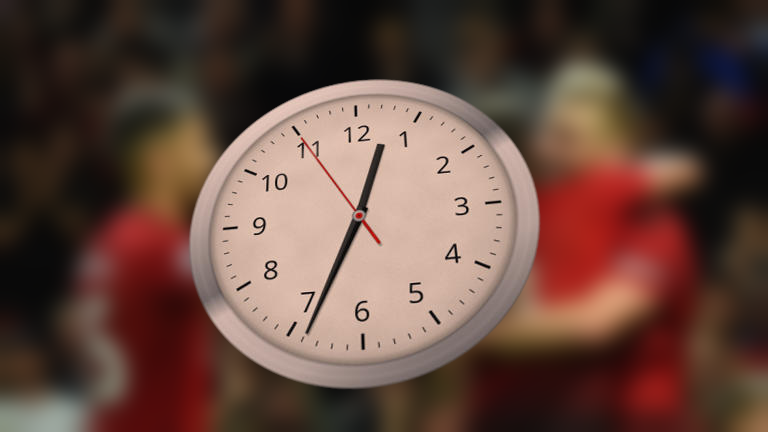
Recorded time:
12,33,55
